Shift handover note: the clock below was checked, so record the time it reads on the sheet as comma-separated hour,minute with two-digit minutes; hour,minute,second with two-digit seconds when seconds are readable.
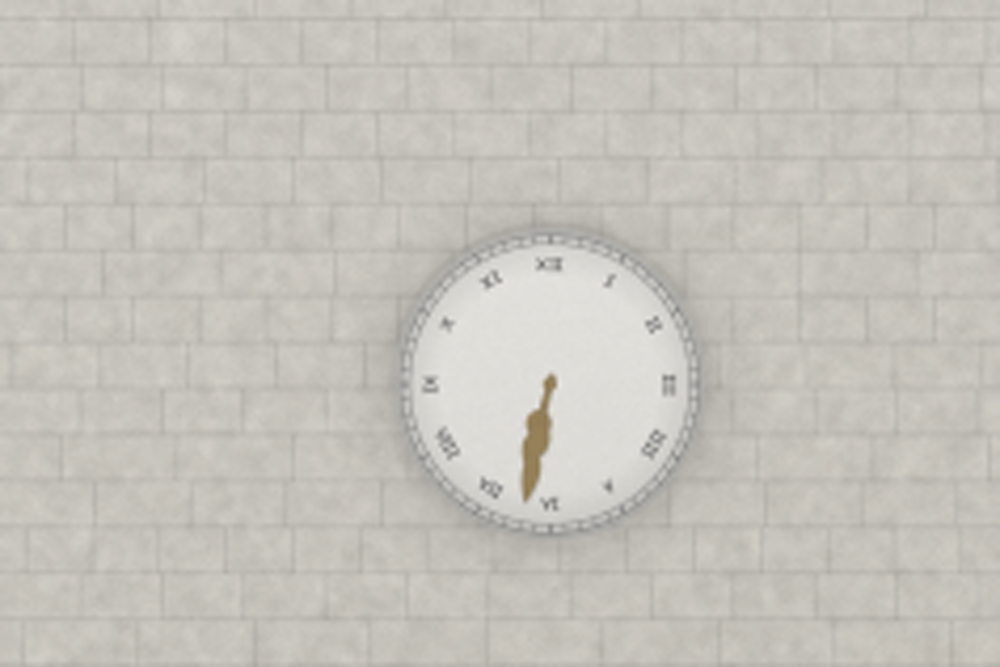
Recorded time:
6,32
